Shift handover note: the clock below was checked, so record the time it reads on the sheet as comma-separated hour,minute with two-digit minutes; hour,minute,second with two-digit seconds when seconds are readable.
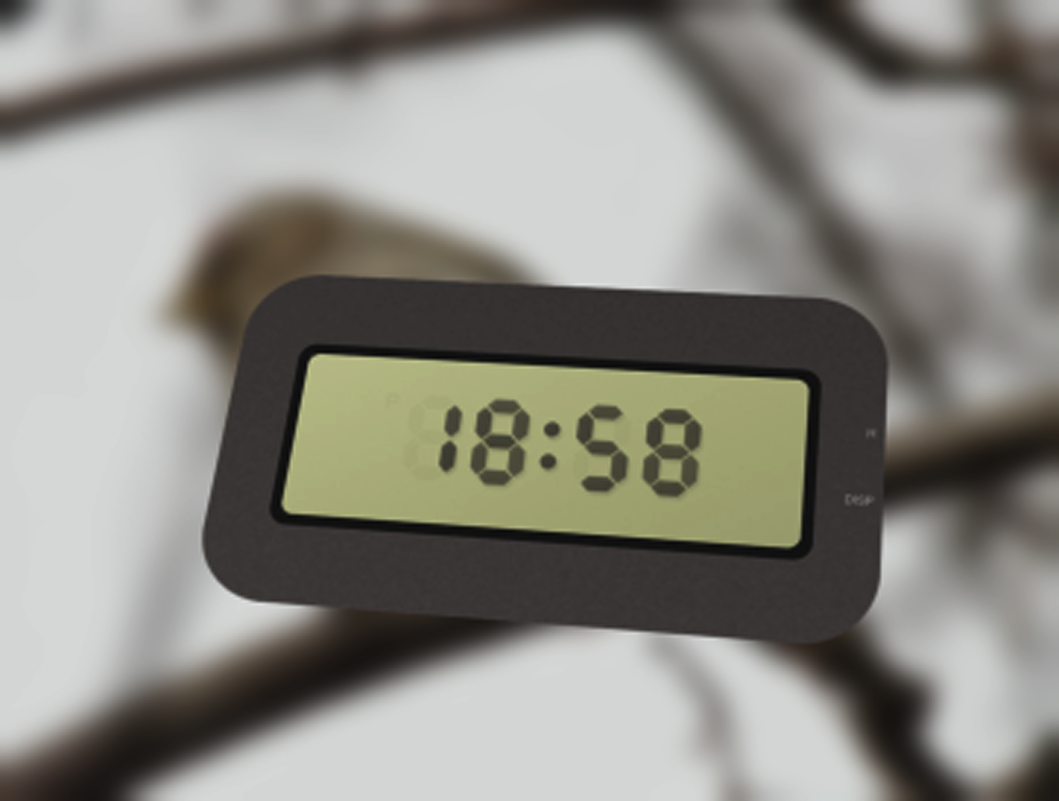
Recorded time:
18,58
